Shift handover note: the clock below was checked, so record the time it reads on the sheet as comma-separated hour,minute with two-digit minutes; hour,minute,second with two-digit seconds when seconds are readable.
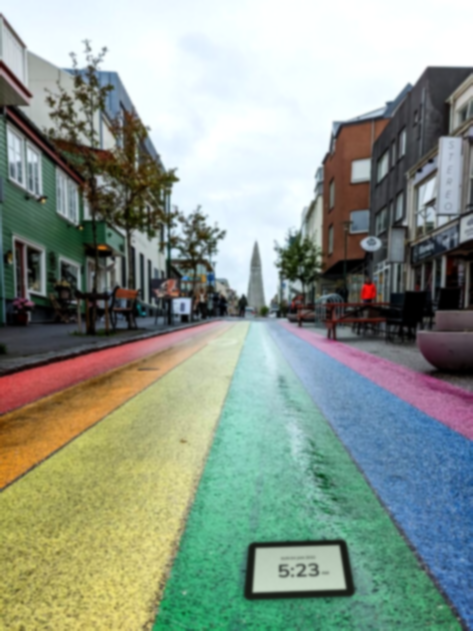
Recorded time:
5,23
